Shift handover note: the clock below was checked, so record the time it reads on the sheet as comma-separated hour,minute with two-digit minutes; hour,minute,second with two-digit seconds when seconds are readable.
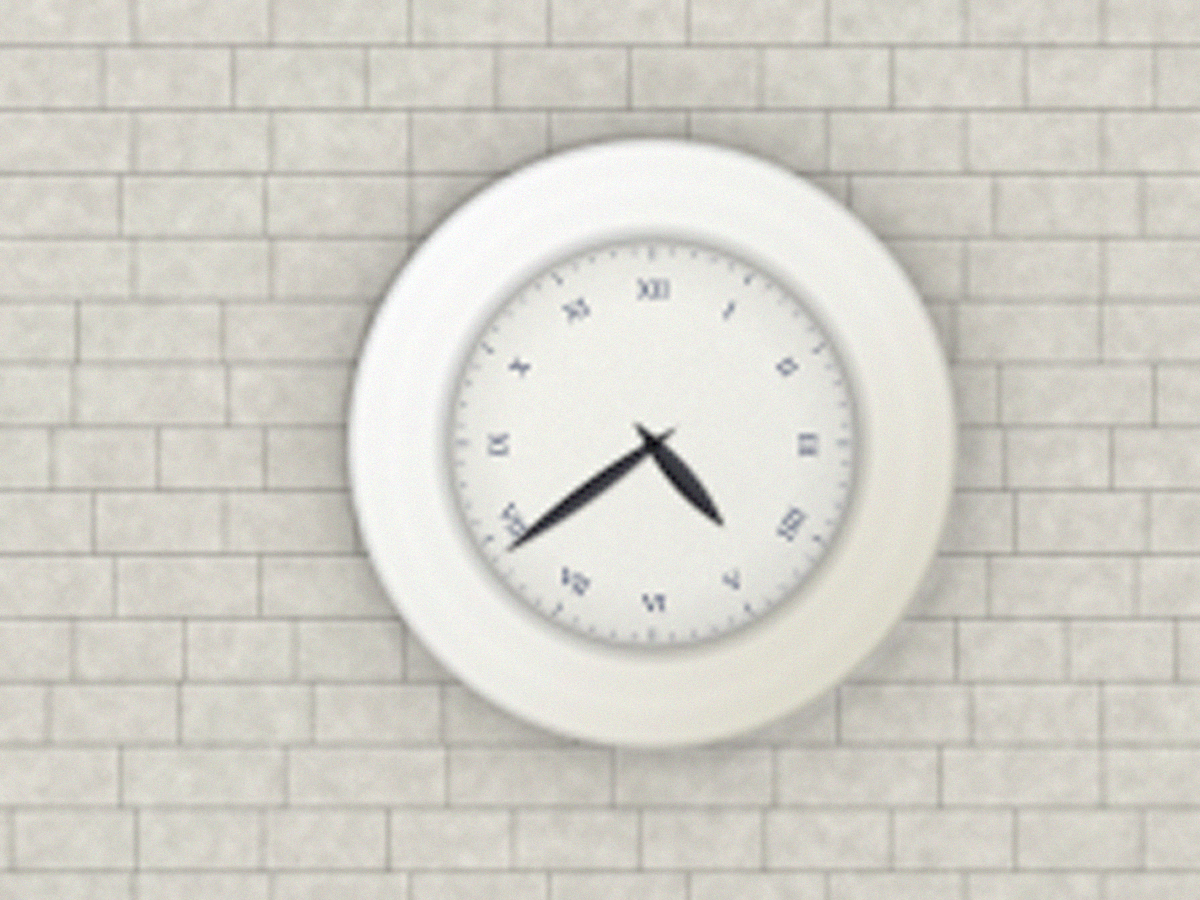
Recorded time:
4,39
